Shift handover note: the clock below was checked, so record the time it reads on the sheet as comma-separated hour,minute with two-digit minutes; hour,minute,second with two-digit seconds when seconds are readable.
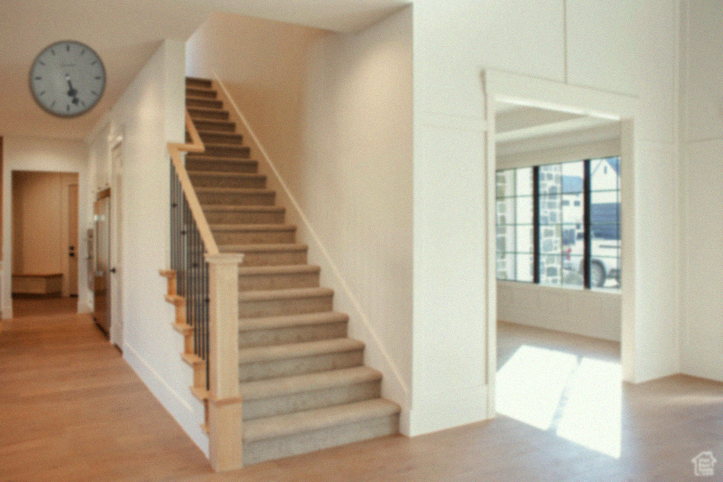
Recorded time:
5,27
